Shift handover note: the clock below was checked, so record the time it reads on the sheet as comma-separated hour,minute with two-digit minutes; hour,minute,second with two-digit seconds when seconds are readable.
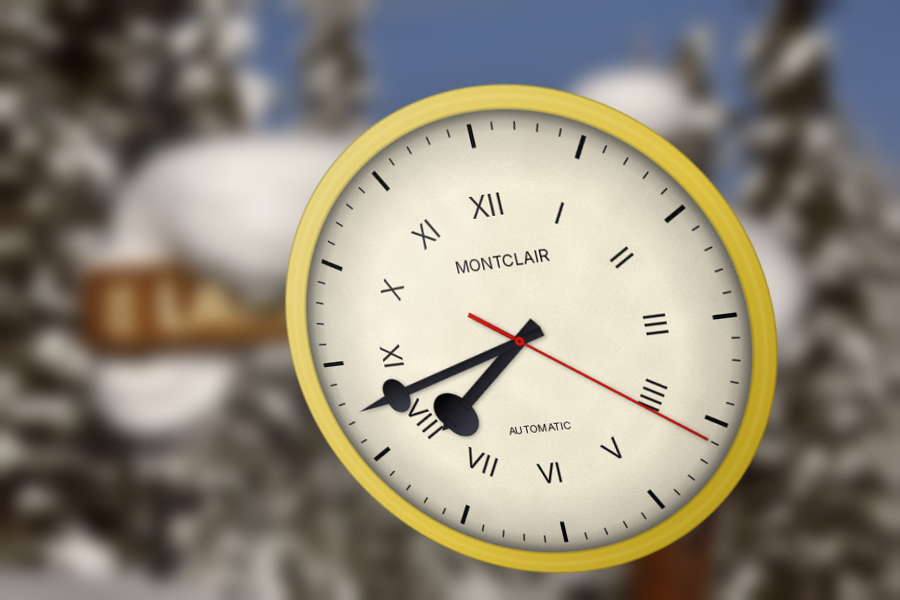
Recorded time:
7,42,21
